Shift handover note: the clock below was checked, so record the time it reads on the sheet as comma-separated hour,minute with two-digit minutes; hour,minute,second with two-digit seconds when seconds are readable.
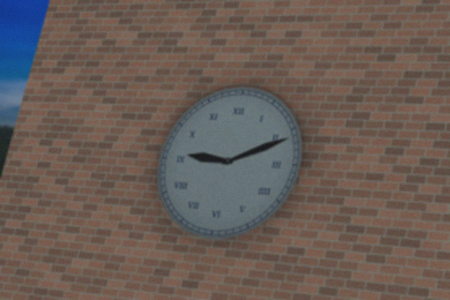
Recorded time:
9,11
